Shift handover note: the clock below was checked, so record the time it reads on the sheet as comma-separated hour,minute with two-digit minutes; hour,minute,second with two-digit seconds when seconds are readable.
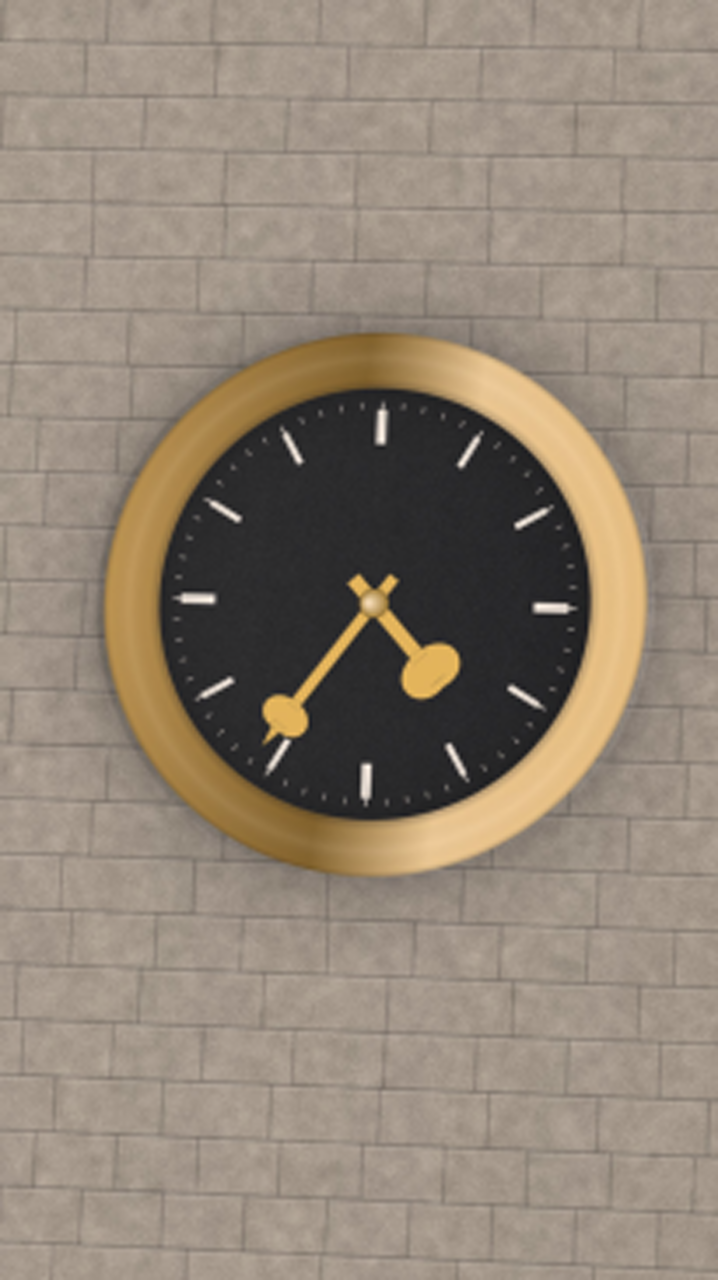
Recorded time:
4,36
